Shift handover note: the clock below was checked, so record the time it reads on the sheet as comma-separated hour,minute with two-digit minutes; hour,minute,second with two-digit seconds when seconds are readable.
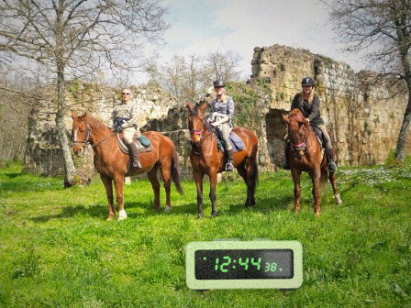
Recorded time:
12,44,38
